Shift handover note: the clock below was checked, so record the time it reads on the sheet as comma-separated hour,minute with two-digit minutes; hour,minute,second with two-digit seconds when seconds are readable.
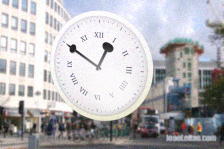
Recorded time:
12,50
